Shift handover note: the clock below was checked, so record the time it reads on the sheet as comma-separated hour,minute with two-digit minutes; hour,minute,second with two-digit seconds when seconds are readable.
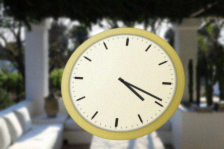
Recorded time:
4,19
